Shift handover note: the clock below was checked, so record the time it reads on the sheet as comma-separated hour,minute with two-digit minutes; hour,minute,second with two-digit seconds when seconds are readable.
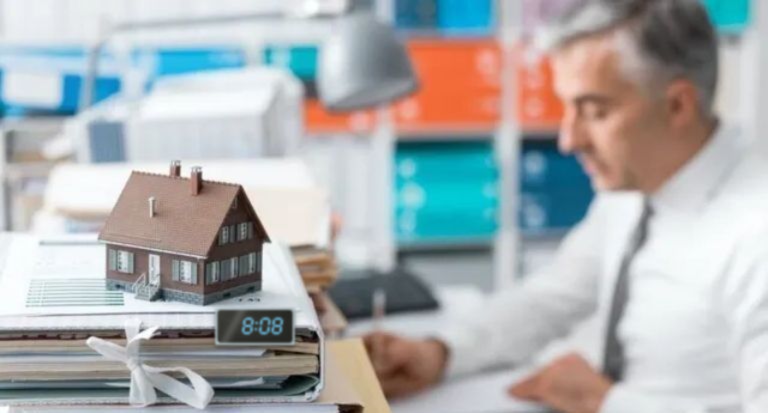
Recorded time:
8,08
